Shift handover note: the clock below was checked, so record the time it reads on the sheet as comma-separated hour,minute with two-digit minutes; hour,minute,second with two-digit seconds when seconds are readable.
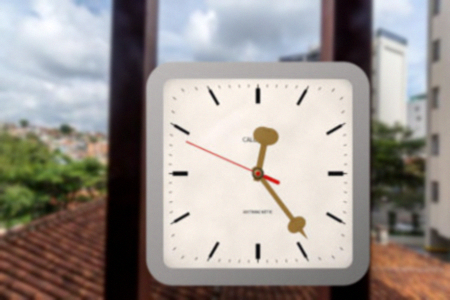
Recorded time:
12,23,49
